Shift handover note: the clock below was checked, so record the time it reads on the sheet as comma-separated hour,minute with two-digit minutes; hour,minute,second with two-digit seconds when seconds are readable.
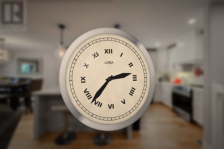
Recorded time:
2,37
